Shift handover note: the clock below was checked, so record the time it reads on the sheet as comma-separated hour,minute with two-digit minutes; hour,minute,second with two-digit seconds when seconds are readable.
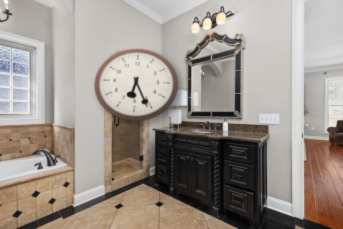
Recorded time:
6,26
